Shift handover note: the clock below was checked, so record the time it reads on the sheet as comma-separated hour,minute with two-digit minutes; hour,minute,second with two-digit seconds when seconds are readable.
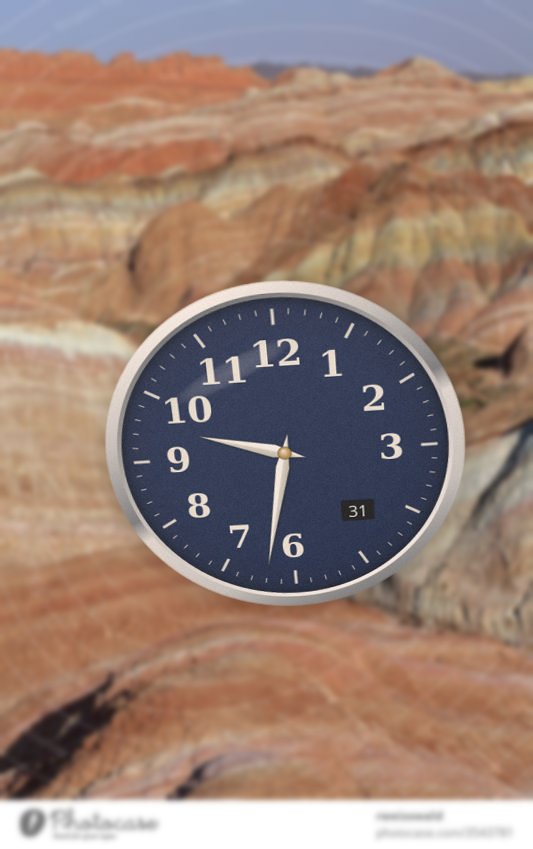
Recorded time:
9,32
